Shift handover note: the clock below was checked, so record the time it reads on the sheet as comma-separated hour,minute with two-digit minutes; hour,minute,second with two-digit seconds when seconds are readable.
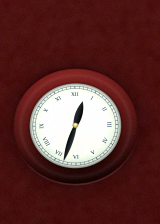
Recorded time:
12,33
